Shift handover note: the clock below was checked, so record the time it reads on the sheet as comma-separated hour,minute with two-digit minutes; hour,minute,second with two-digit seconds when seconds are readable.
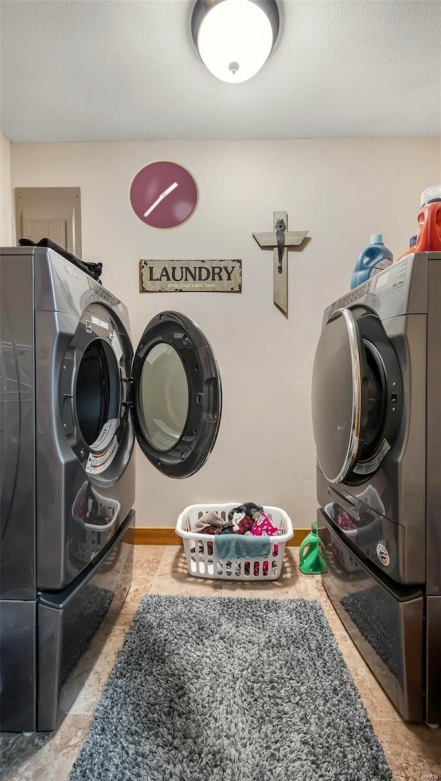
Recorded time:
1,37
